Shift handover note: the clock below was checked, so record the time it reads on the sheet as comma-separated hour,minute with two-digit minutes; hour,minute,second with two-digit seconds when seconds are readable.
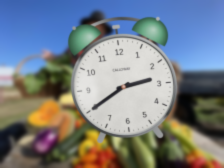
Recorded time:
2,40
